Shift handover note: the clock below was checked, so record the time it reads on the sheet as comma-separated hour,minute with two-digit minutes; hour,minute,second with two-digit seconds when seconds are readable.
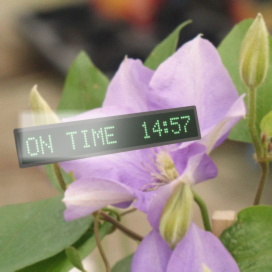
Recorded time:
14,57
